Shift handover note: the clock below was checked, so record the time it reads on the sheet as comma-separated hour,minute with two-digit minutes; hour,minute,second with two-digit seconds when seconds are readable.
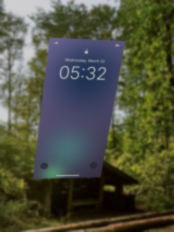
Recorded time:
5,32
